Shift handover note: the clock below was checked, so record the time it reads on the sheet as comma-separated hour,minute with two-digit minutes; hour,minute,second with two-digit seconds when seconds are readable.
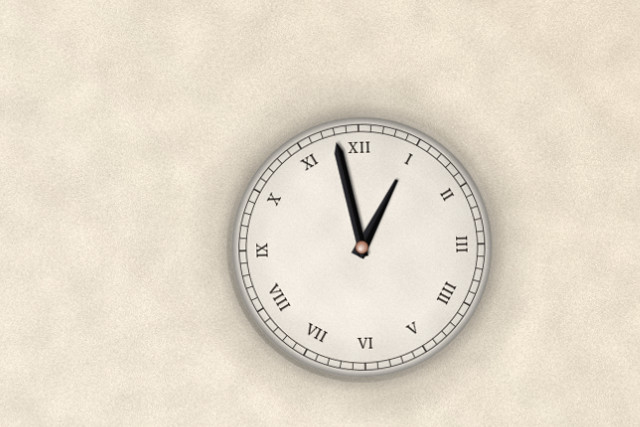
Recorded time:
12,58
